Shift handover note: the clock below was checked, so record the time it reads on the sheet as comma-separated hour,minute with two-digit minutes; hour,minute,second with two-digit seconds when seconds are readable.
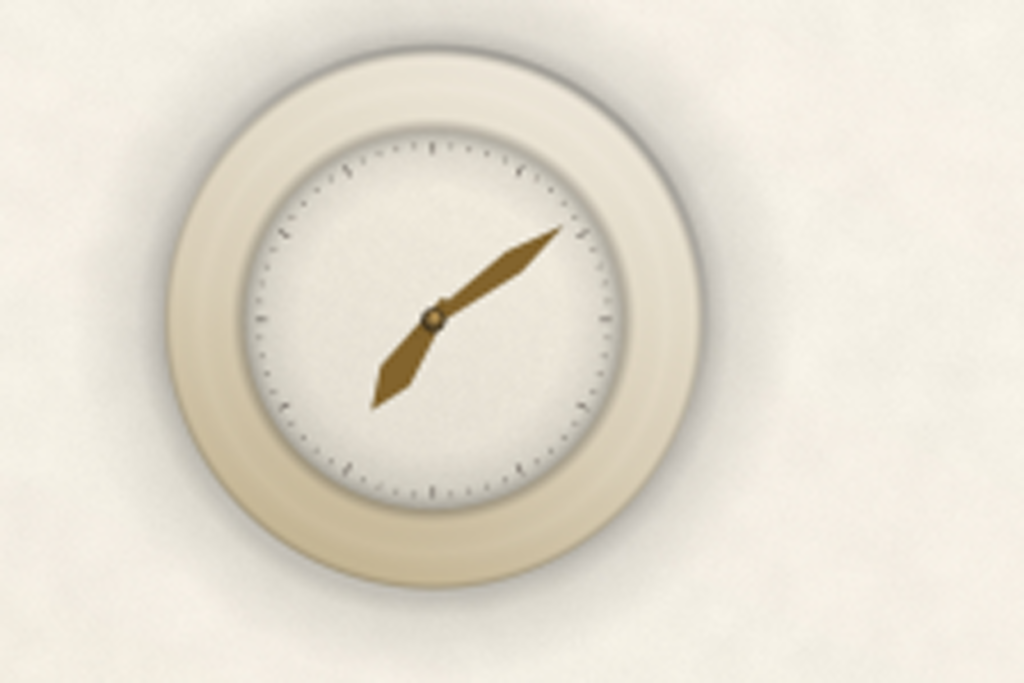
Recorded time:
7,09
